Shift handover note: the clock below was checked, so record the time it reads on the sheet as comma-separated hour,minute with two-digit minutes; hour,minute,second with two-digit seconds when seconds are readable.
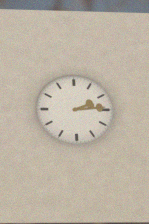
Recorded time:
2,14
